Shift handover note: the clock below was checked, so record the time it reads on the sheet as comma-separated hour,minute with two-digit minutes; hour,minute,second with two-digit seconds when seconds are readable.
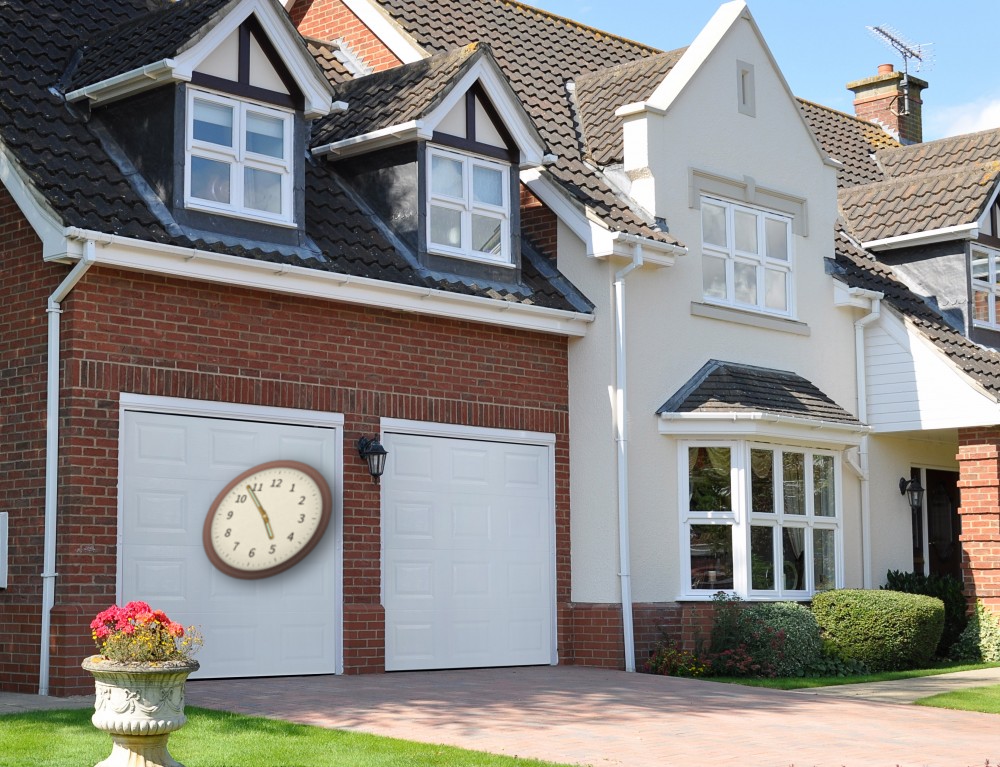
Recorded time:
4,53
